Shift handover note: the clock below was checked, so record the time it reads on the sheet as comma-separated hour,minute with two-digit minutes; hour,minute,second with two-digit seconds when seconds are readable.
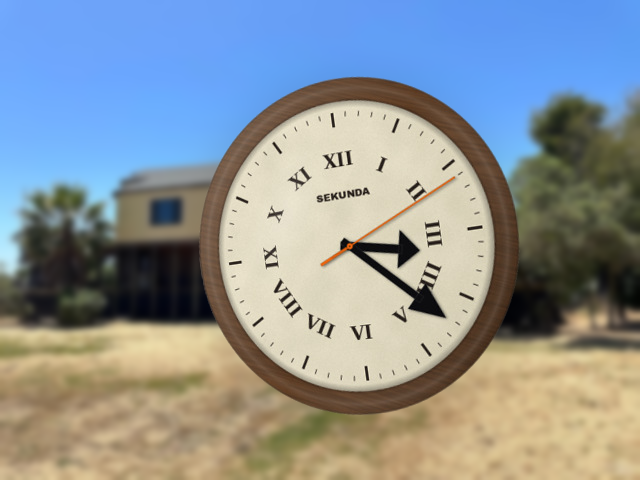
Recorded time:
3,22,11
